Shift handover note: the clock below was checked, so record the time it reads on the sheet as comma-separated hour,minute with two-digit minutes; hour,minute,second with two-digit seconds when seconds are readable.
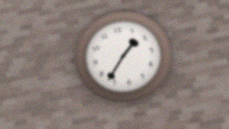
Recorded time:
1,37
